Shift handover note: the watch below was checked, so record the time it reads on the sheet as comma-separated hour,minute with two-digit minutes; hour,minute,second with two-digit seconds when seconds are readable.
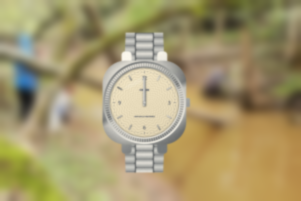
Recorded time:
12,00
